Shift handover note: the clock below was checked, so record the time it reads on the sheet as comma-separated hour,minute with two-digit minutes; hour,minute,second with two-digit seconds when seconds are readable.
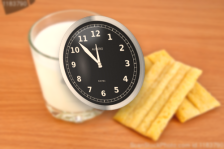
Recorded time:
11,53
